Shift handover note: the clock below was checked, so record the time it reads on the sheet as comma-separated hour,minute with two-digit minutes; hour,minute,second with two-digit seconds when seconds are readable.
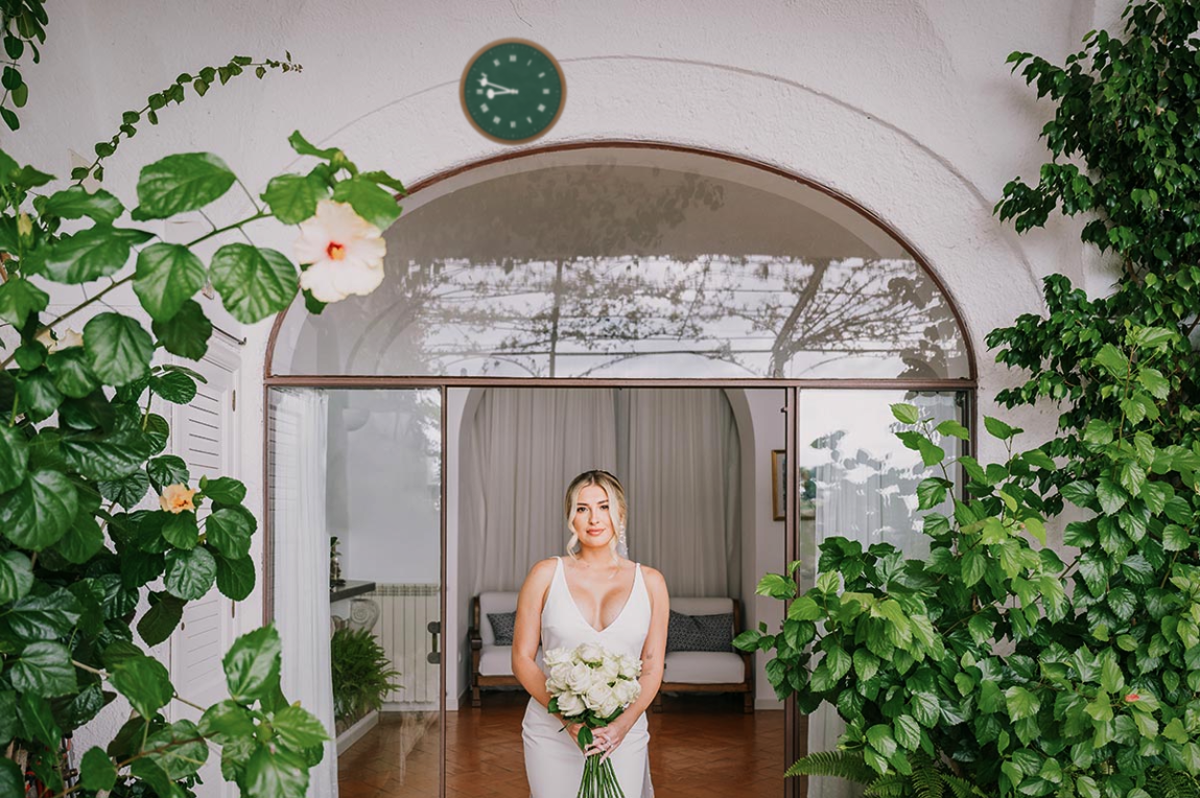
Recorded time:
8,48
